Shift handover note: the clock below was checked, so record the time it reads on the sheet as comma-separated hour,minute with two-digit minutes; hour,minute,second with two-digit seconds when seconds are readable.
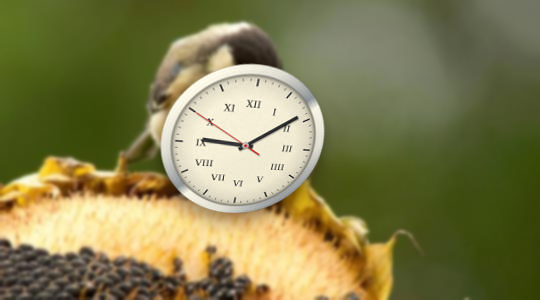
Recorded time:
9,08,50
